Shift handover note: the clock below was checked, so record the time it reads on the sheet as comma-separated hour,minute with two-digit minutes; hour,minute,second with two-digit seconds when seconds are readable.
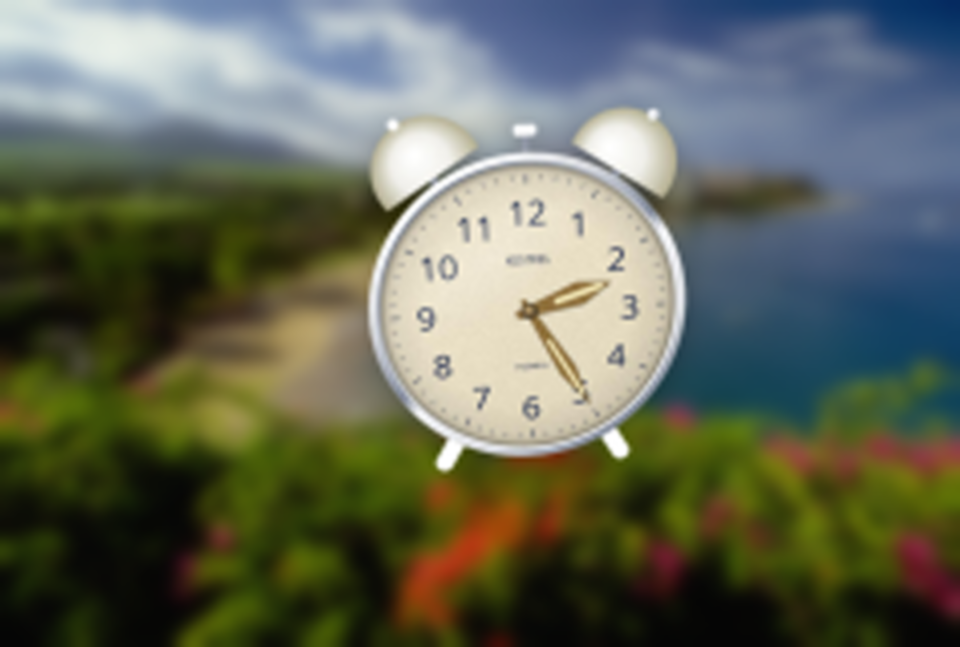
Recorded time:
2,25
